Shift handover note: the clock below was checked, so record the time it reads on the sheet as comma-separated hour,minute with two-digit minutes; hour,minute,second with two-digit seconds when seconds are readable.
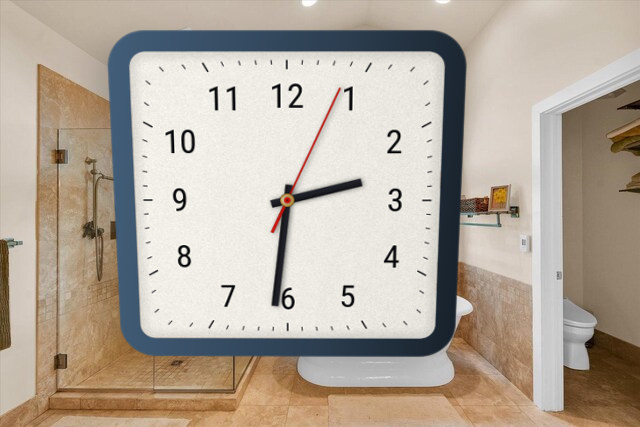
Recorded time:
2,31,04
